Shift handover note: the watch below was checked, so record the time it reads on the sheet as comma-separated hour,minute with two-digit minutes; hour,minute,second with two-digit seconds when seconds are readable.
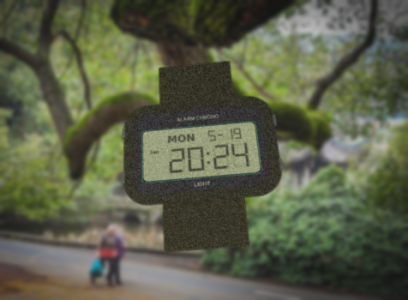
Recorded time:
20,24
